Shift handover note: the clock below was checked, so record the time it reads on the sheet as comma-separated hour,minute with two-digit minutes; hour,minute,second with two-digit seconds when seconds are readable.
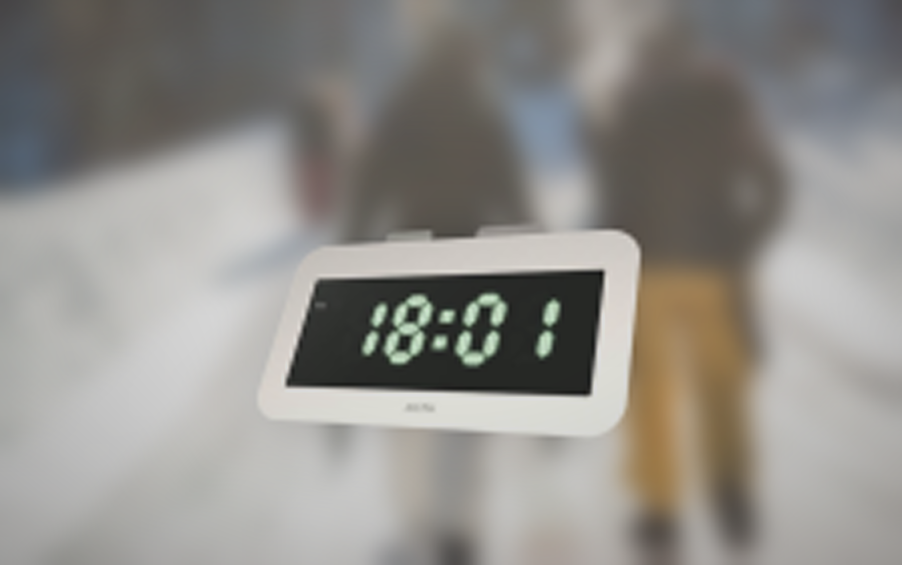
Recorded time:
18,01
